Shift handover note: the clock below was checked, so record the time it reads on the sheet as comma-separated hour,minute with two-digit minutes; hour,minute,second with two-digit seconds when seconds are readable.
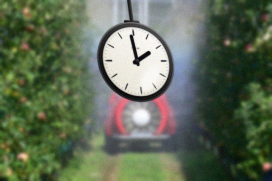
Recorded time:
1,59
